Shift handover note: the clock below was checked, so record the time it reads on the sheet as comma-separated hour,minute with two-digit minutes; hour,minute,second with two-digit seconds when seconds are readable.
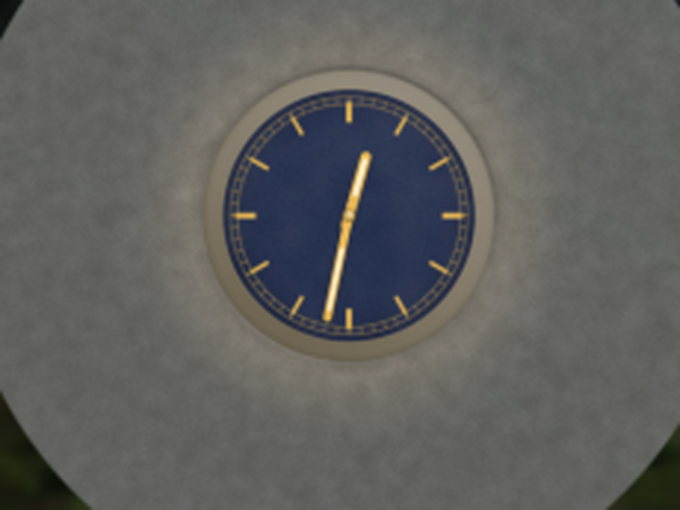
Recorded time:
12,32
